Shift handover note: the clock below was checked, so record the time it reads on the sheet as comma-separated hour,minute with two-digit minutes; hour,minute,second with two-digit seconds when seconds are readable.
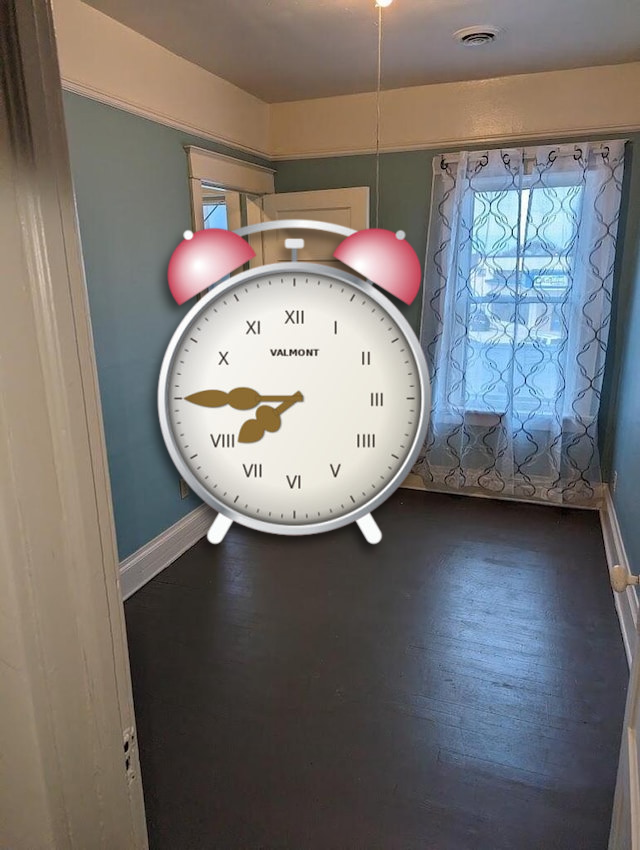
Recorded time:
7,45
